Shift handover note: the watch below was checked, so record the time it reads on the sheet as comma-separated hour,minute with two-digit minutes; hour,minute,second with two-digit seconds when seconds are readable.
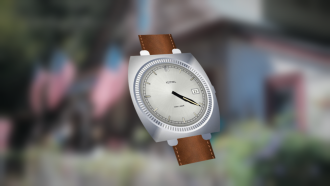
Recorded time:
4,21
